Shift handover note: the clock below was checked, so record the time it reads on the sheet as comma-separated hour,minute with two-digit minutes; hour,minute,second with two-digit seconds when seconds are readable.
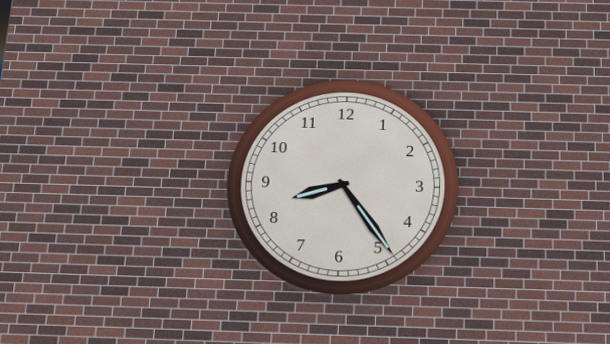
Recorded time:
8,24
